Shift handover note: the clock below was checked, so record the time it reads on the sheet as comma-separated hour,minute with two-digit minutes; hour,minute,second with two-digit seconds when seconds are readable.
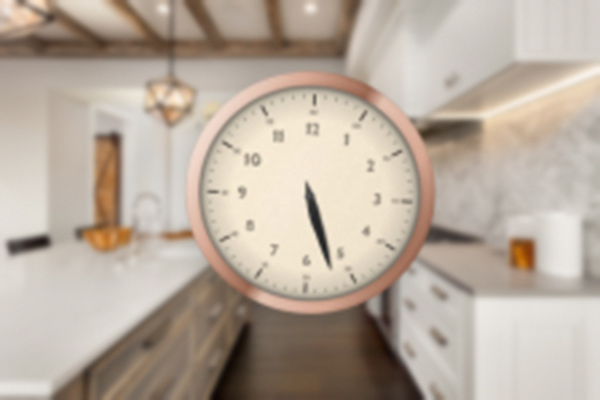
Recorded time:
5,27
